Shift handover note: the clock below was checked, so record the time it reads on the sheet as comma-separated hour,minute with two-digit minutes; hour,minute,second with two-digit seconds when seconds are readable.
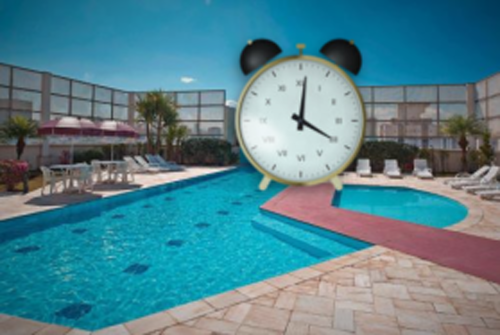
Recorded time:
4,01
